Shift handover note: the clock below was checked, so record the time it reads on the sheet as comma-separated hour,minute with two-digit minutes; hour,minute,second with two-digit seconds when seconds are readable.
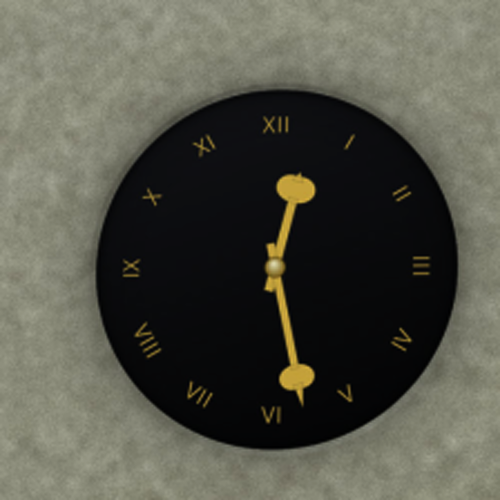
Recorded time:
12,28
